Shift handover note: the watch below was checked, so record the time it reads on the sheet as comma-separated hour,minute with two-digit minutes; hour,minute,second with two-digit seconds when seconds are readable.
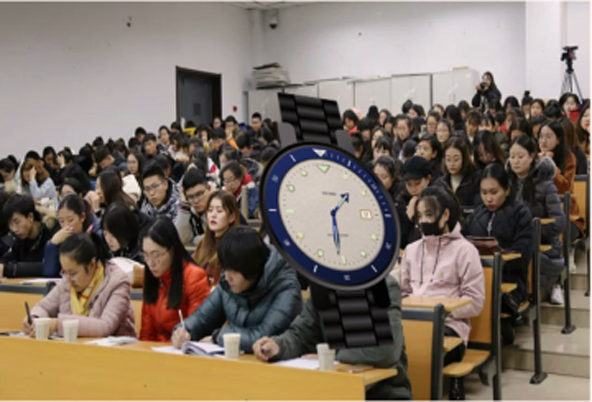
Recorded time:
1,31
